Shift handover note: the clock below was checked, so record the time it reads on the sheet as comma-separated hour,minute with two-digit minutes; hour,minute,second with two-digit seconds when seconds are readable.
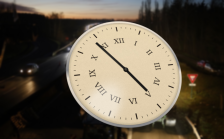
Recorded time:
4,54
